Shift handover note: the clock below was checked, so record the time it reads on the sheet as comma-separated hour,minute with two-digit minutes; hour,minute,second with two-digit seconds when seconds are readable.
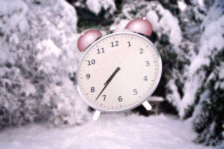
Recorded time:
7,37
